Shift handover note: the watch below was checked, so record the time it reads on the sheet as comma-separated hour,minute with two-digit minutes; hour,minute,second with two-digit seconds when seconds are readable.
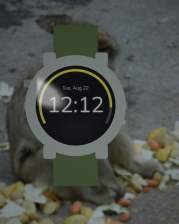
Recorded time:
12,12
